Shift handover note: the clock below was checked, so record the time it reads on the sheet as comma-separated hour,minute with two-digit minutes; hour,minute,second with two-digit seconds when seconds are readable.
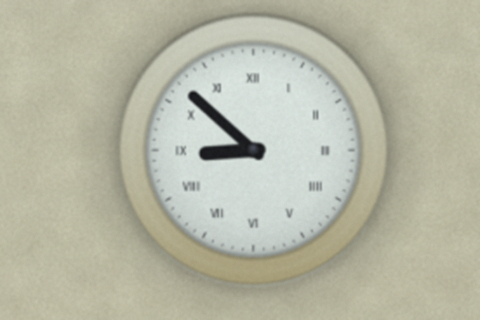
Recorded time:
8,52
